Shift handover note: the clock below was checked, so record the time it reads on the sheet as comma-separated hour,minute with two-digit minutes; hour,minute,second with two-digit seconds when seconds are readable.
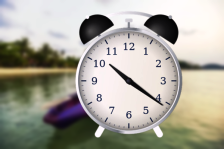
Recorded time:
10,21
